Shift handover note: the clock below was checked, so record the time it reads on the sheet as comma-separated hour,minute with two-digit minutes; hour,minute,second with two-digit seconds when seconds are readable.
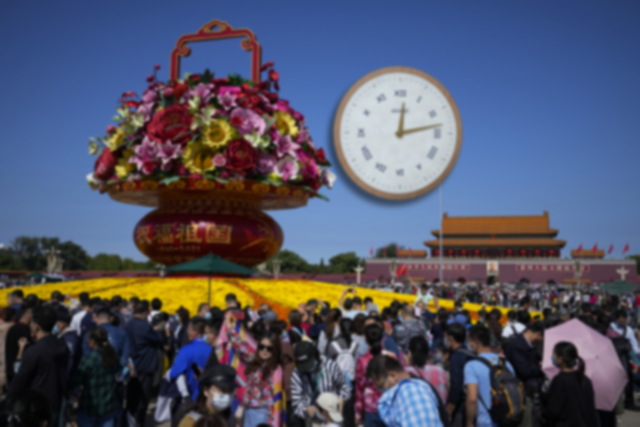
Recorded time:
12,13
